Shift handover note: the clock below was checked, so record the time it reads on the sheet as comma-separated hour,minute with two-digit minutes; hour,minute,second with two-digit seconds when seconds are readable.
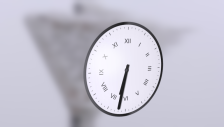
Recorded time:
6,32
